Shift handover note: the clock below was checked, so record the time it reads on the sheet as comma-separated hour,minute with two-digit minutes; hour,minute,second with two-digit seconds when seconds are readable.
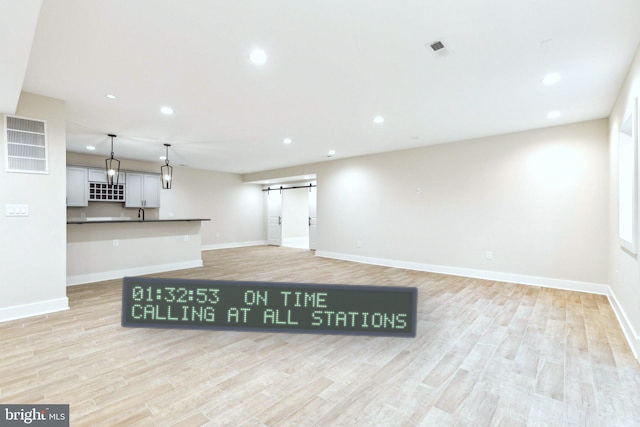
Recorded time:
1,32,53
